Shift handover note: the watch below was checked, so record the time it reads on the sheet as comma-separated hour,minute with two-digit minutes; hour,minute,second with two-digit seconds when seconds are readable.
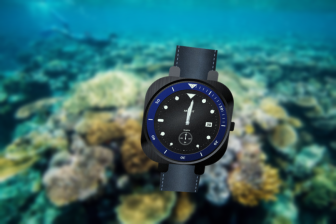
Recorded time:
12,01
